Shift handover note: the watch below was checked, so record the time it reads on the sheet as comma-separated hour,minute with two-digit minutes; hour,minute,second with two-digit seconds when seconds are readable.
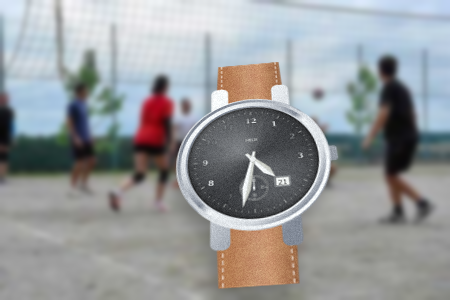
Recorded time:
4,32
